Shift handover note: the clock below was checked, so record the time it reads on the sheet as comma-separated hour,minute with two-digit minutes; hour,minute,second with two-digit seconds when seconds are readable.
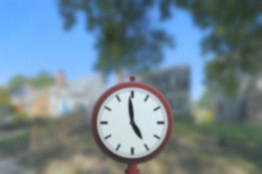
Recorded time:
4,59
